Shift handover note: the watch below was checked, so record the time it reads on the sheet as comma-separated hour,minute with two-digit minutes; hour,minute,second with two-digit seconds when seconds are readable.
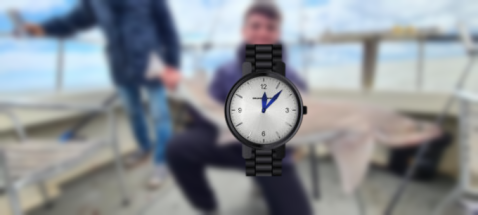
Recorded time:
12,07
